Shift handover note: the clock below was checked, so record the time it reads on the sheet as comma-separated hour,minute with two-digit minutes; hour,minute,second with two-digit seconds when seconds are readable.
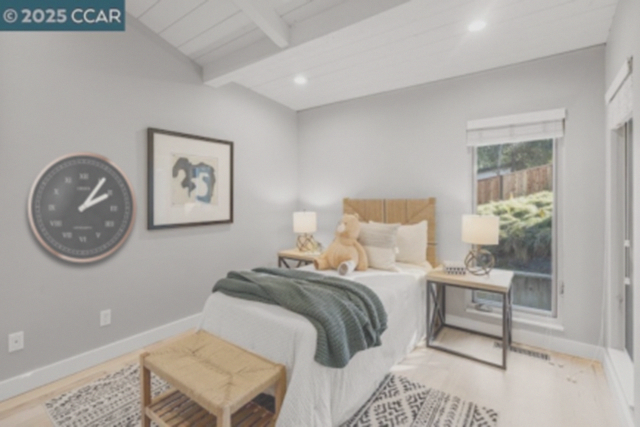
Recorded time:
2,06
